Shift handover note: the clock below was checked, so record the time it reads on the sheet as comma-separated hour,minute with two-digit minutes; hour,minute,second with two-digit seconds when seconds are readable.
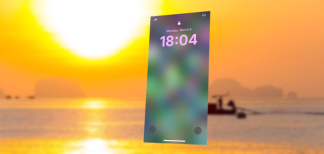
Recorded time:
18,04
